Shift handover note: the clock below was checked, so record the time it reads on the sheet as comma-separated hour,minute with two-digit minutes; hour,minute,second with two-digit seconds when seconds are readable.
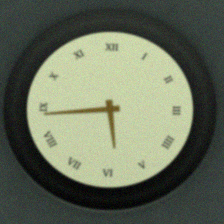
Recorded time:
5,44
